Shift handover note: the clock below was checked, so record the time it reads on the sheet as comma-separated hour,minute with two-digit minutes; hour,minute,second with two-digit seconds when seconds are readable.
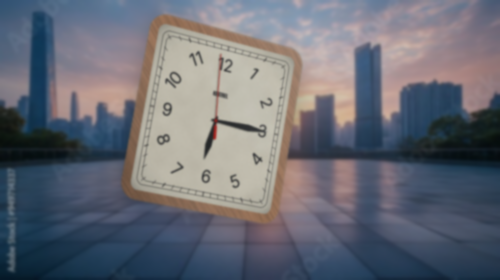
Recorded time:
6,14,59
